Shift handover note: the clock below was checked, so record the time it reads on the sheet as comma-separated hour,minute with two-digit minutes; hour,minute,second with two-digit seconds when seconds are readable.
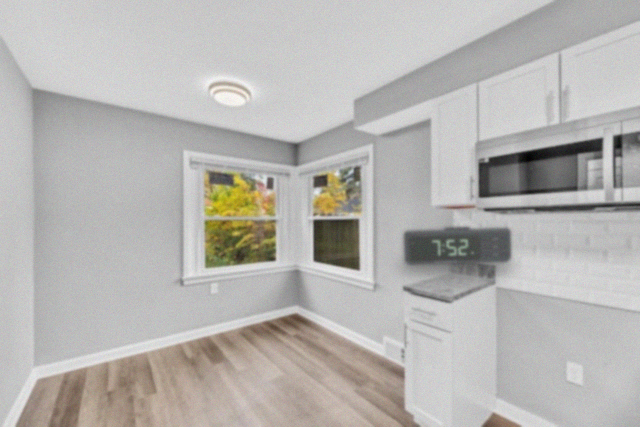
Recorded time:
7,52
